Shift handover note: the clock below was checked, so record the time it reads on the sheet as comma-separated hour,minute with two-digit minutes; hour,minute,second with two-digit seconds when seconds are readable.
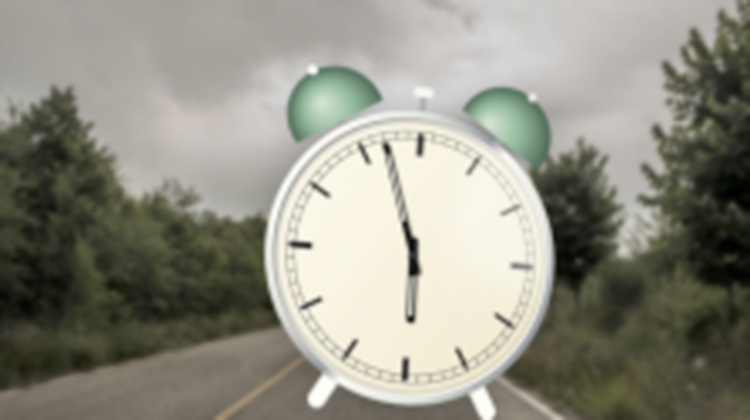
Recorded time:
5,57
